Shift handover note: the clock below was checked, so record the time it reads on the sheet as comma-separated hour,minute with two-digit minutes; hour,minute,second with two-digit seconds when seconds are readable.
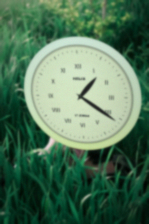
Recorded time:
1,21
